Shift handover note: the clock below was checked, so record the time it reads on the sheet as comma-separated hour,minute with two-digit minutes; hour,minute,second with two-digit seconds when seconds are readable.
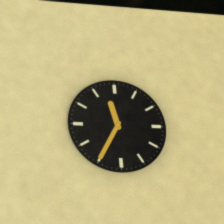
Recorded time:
11,35
